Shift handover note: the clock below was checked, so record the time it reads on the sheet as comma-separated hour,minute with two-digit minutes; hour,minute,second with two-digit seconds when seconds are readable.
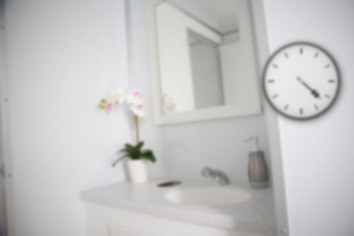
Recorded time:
4,22
